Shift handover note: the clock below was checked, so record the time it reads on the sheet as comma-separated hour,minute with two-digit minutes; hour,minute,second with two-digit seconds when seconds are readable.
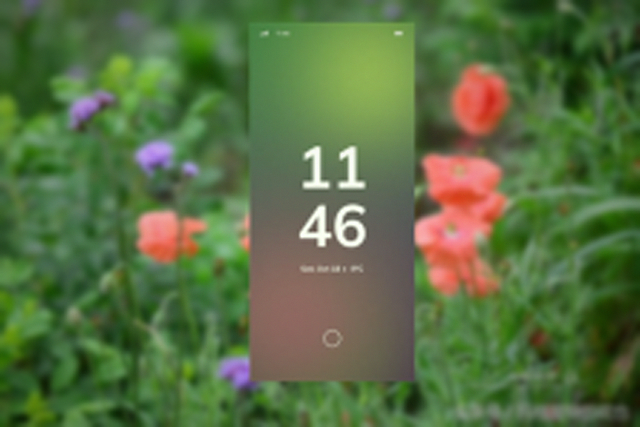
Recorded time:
11,46
